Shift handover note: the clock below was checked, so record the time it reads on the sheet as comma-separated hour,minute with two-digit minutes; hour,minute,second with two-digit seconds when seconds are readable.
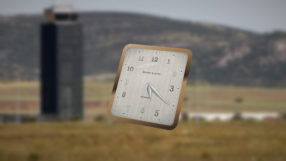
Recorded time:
5,21
